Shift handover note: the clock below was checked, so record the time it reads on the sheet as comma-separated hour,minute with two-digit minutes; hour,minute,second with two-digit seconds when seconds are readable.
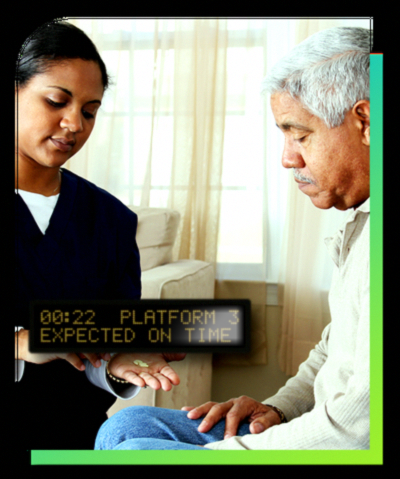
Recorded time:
0,22
